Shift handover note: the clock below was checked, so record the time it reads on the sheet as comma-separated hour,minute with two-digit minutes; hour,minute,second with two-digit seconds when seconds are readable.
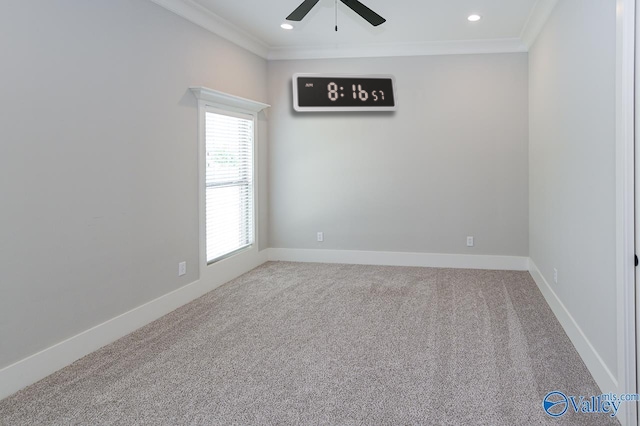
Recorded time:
8,16,57
